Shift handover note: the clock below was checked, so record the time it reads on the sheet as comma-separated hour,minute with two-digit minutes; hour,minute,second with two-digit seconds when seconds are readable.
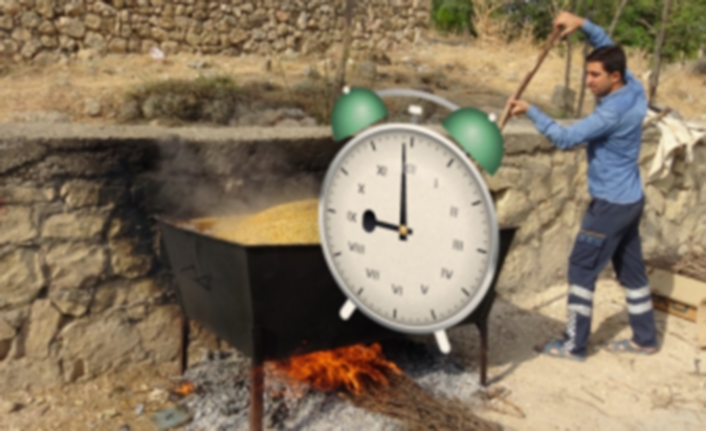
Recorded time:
8,59
